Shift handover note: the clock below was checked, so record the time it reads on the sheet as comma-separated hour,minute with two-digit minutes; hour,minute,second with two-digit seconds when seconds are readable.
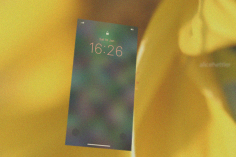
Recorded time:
16,26
